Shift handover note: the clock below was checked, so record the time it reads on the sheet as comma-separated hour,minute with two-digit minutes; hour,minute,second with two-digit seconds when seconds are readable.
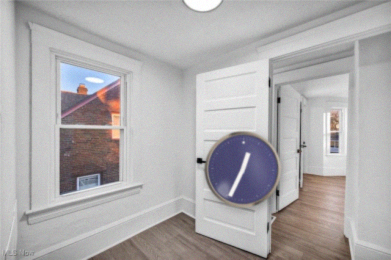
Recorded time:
12,34
